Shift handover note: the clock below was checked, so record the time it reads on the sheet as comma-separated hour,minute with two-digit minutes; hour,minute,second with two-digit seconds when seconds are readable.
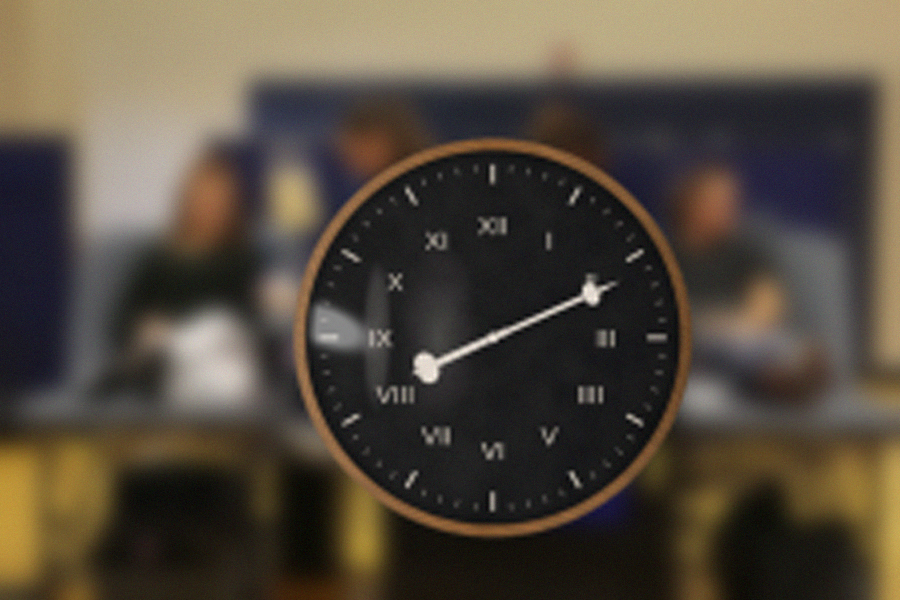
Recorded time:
8,11
